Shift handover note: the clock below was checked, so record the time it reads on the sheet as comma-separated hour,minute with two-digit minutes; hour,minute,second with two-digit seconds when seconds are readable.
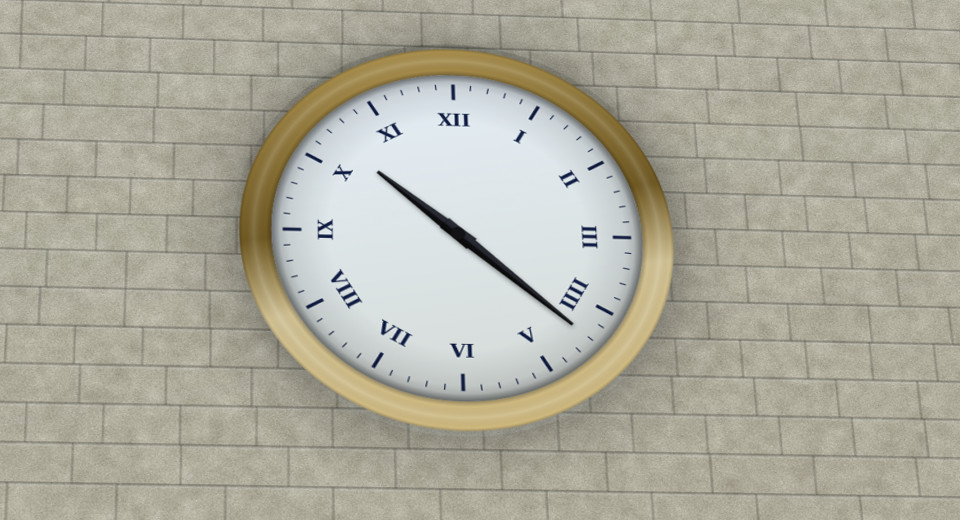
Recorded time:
10,22
